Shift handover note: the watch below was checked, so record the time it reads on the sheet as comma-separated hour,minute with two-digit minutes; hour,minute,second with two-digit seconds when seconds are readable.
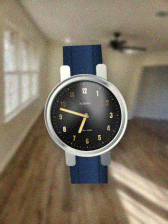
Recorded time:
6,48
